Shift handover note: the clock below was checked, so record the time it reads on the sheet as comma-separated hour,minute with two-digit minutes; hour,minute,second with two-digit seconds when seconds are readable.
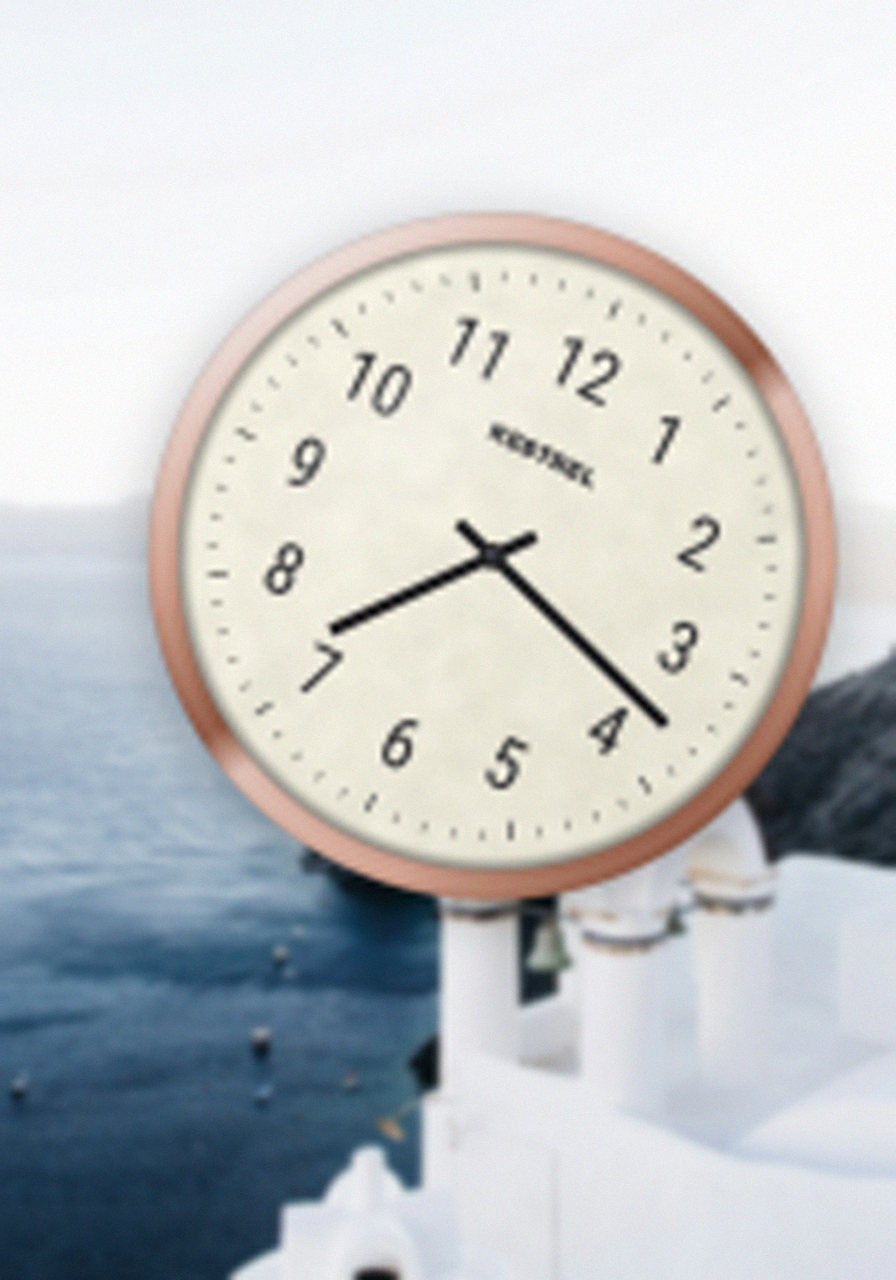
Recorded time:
7,18
